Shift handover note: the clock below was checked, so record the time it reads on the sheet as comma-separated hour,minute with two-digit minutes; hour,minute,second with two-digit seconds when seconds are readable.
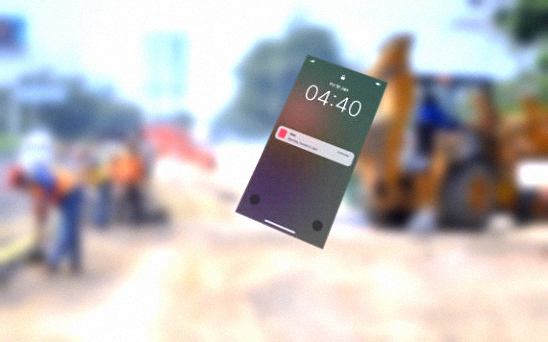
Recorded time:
4,40
